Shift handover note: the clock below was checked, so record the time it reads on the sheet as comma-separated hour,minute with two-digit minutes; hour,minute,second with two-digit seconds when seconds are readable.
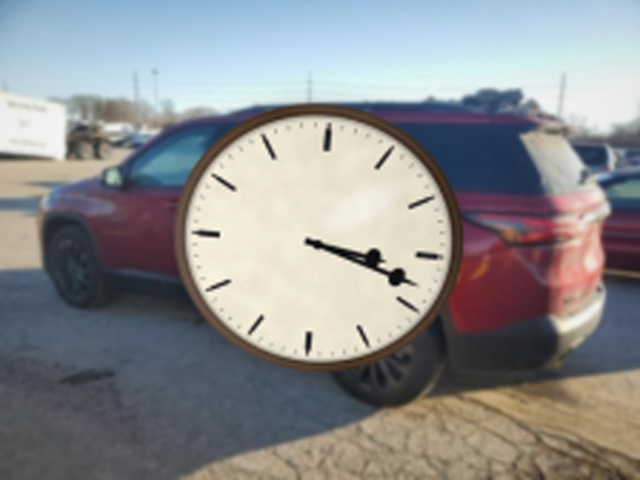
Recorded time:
3,18
